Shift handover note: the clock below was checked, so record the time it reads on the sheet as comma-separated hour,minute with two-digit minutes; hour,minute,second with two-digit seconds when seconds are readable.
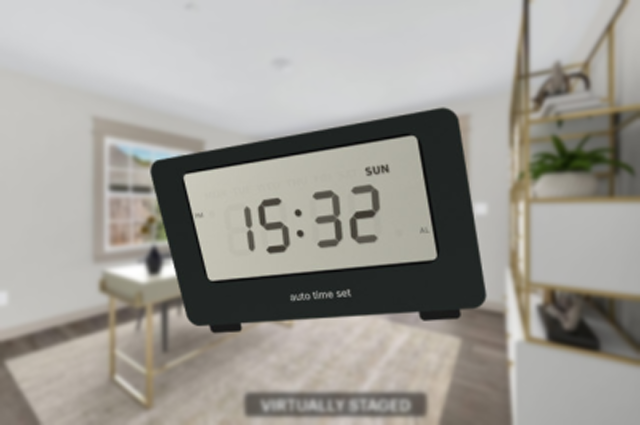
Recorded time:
15,32
